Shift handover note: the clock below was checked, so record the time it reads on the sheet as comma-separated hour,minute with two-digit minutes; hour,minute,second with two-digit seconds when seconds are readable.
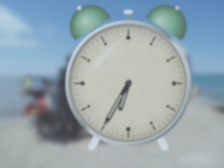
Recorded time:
6,35
